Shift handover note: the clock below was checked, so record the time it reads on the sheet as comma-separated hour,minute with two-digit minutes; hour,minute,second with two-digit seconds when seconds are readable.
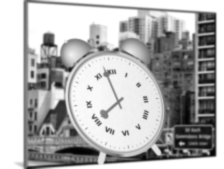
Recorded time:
7,58
